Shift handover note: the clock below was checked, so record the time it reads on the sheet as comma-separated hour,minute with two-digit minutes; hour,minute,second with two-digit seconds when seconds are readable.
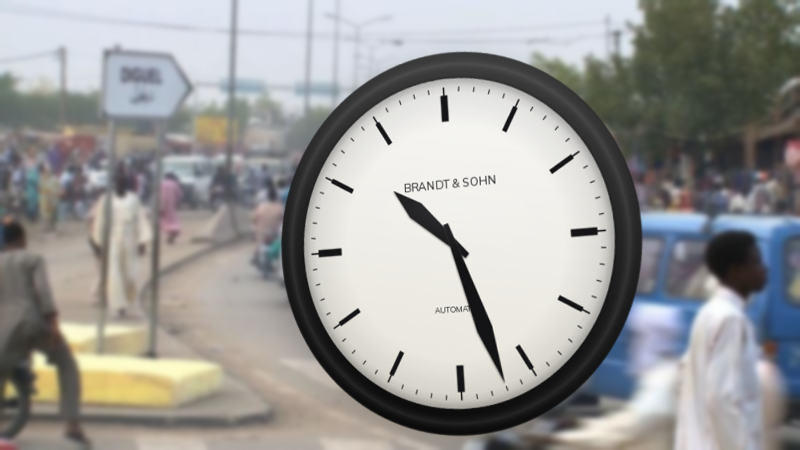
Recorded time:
10,27
